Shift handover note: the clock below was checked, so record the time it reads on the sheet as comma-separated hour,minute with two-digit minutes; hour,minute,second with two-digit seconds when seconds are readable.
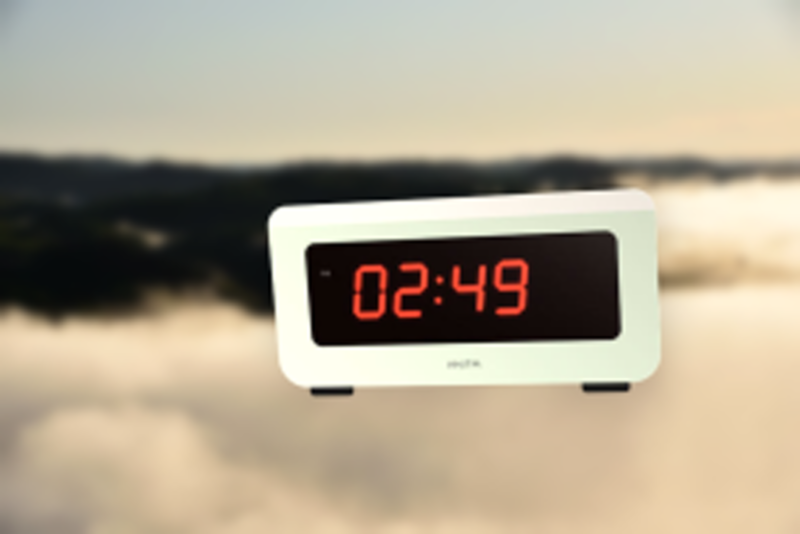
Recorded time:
2,49
